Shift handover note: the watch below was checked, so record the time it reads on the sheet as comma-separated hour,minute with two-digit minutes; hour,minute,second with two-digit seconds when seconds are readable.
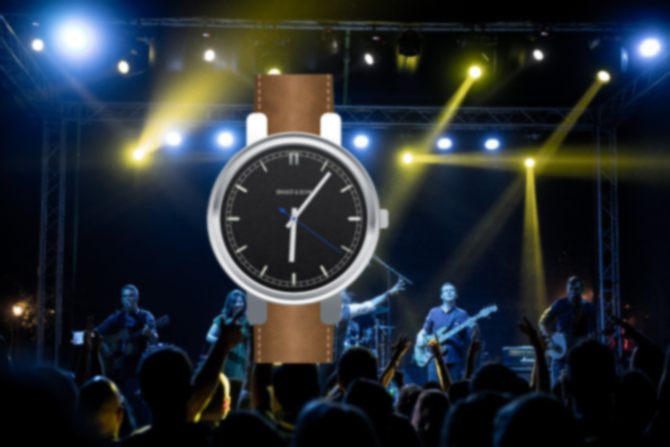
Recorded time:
6,06,21
